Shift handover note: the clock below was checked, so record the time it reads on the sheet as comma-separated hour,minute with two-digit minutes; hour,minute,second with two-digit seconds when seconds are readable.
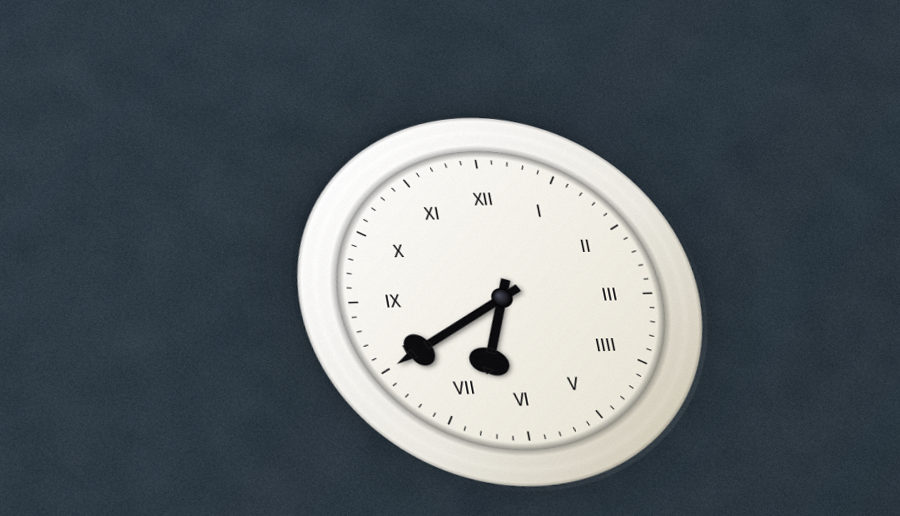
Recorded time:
6,40
